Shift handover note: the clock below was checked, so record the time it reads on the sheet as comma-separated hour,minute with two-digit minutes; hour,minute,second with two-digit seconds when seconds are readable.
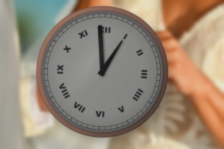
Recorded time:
12,59
